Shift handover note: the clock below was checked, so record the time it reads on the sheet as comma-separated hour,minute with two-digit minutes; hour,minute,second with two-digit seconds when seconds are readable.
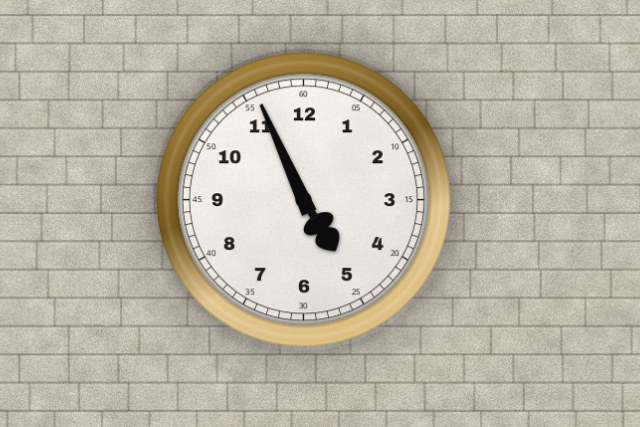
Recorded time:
4,56
